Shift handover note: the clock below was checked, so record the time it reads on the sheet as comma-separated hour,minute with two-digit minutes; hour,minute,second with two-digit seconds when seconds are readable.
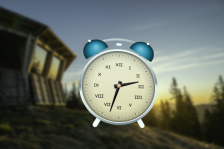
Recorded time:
2,33
